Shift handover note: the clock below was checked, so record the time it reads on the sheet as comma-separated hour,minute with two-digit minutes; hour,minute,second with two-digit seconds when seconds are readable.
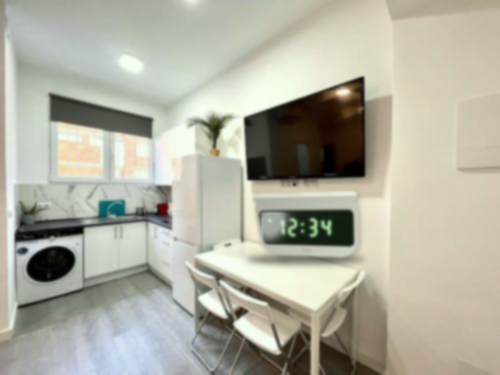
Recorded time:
12,34
